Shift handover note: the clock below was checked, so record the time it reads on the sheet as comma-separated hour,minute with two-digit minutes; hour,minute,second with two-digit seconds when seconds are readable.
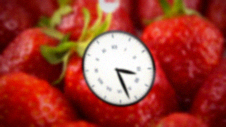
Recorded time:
3,27
